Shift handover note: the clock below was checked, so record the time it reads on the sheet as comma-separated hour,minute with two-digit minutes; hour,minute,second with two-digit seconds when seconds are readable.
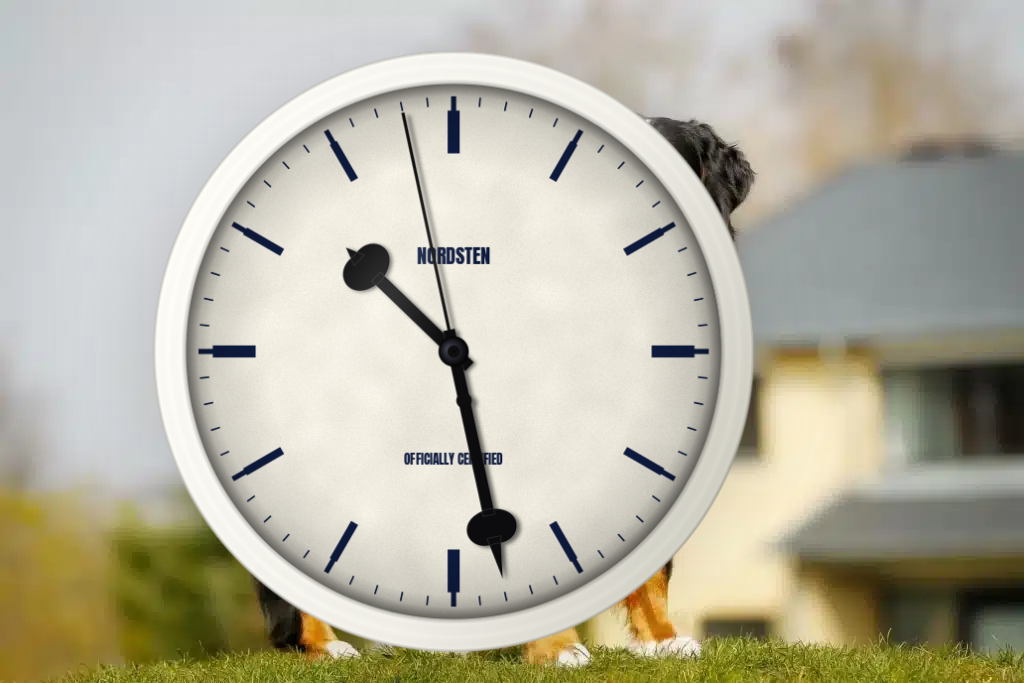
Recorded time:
10,27,58
